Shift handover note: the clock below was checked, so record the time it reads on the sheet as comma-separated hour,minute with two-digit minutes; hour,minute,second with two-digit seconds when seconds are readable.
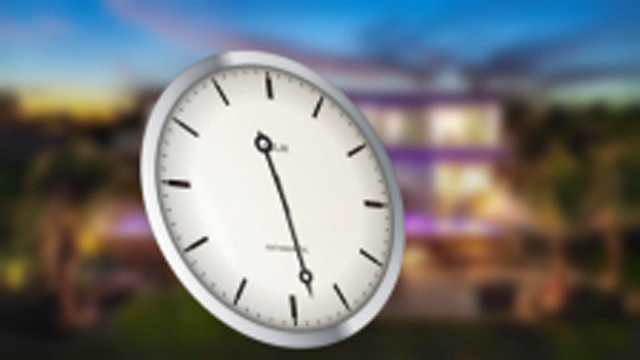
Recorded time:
11,28
